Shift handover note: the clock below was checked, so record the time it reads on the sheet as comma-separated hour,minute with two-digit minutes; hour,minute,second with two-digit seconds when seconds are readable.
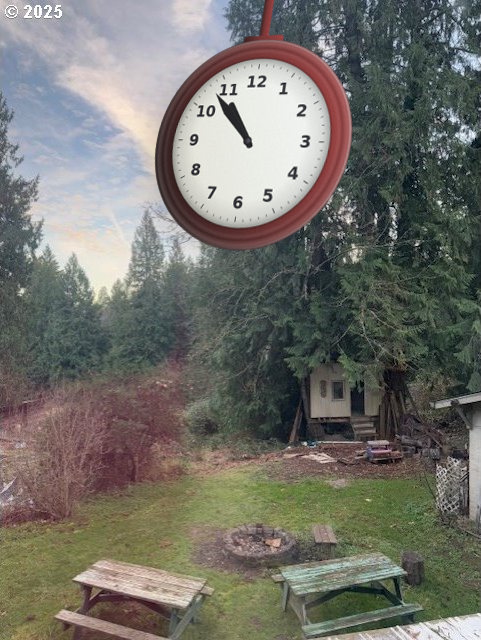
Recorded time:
10,53
